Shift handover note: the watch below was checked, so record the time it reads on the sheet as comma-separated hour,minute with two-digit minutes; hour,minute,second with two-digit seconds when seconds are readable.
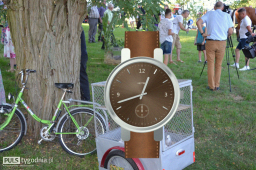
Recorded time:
12,42
